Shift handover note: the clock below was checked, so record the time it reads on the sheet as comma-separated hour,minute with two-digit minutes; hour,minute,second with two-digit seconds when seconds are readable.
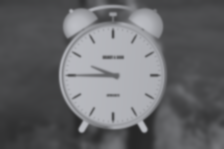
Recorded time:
9,45
